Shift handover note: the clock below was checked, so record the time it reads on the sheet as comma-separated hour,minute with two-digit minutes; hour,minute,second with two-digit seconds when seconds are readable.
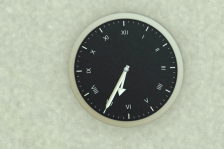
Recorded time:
6,35
